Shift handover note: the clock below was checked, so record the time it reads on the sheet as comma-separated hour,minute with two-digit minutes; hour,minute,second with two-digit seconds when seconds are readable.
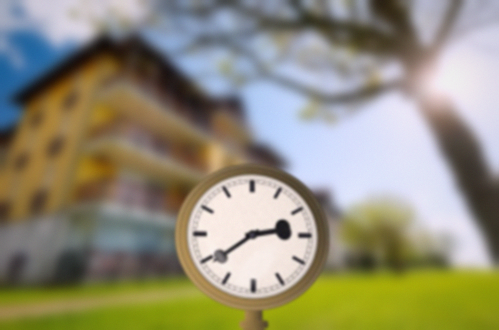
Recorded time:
2,39
